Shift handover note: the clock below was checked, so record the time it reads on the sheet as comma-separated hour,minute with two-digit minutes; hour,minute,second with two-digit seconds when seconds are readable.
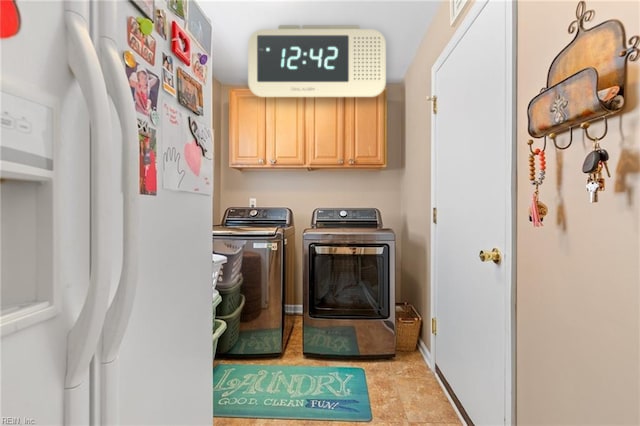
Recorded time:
12,42
